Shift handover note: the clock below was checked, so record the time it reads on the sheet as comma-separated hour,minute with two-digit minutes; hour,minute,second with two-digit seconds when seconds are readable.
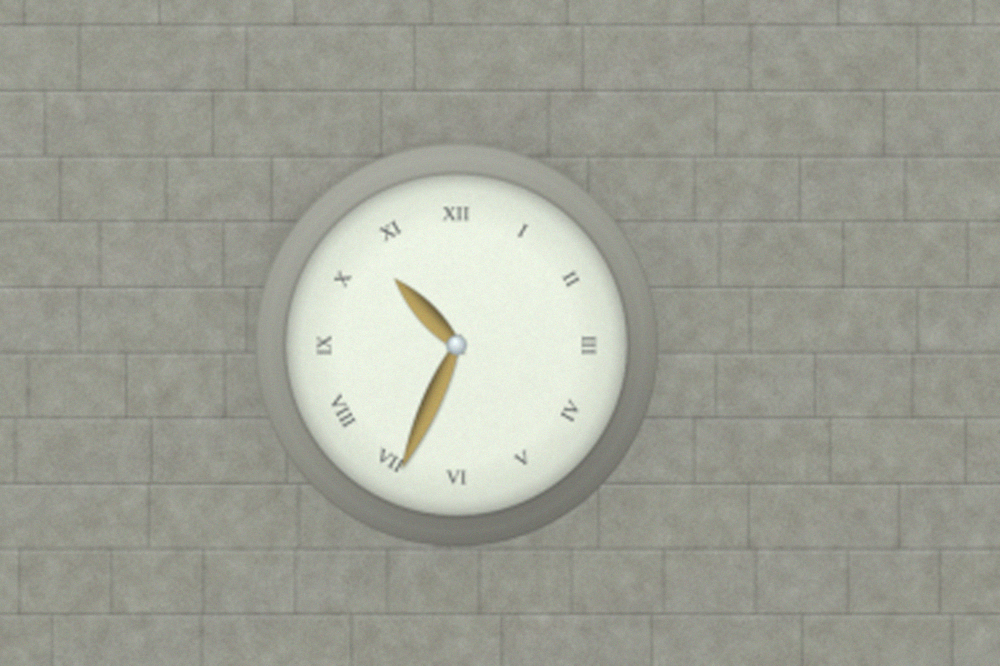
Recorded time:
10,34
